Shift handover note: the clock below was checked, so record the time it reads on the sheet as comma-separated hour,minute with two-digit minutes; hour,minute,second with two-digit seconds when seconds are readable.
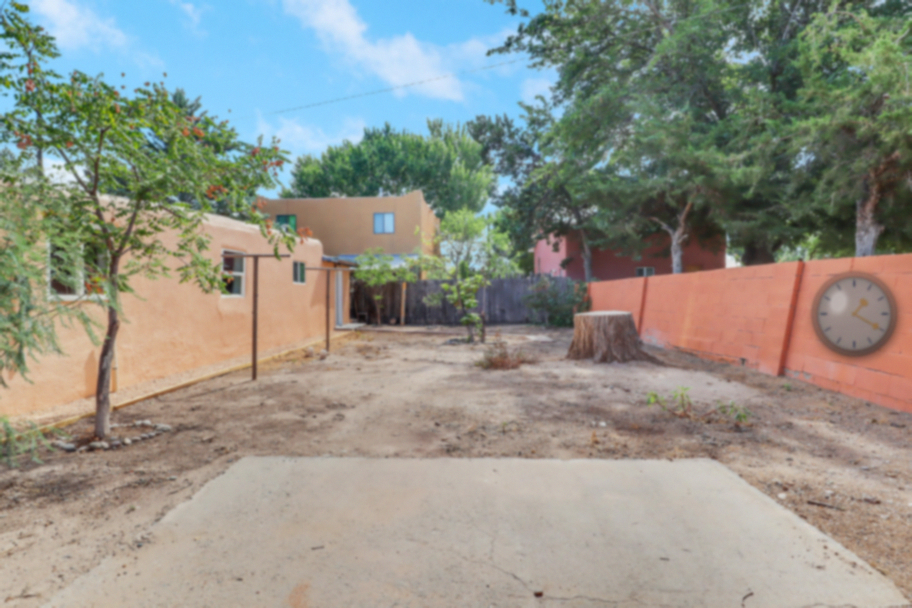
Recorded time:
1,20
